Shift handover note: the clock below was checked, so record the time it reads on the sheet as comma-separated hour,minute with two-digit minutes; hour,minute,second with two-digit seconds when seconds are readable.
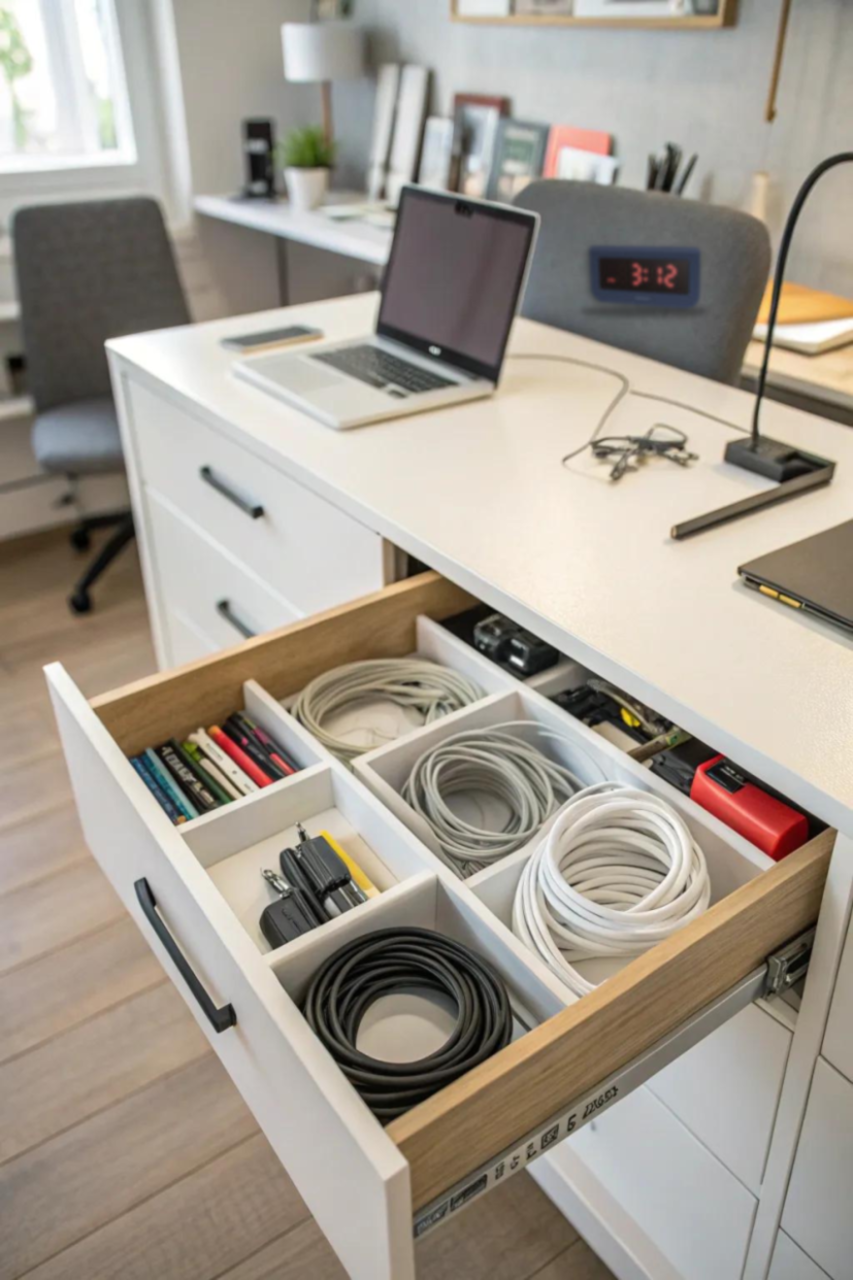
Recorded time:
3,12
